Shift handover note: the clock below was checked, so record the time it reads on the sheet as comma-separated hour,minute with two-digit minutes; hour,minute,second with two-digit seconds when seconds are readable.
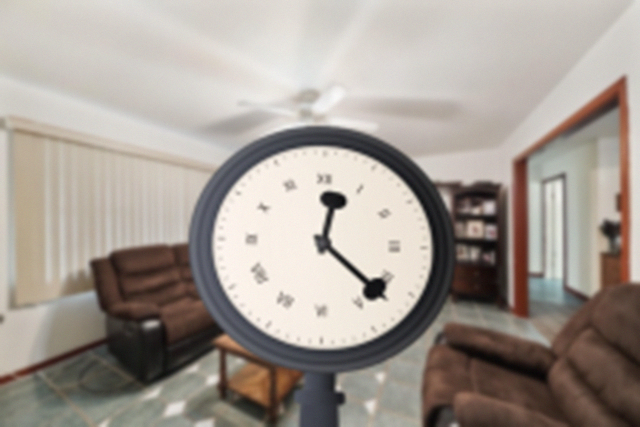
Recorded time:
12,22
